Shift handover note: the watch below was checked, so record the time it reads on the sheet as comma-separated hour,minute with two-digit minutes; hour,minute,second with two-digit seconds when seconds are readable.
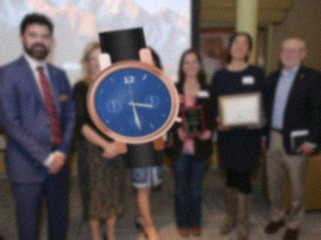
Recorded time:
3,29
